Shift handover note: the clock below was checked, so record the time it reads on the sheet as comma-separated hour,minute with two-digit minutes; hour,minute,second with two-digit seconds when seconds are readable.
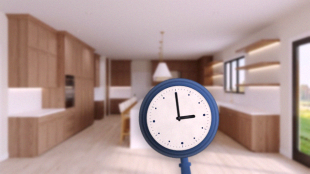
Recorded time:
3,00
